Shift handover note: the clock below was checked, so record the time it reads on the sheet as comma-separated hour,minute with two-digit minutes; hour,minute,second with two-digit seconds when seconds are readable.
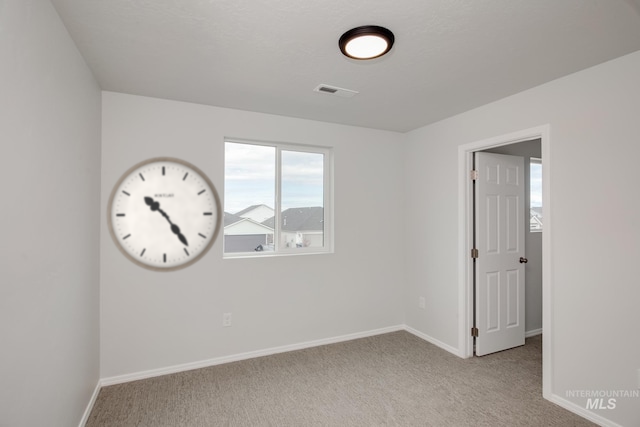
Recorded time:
10,24
